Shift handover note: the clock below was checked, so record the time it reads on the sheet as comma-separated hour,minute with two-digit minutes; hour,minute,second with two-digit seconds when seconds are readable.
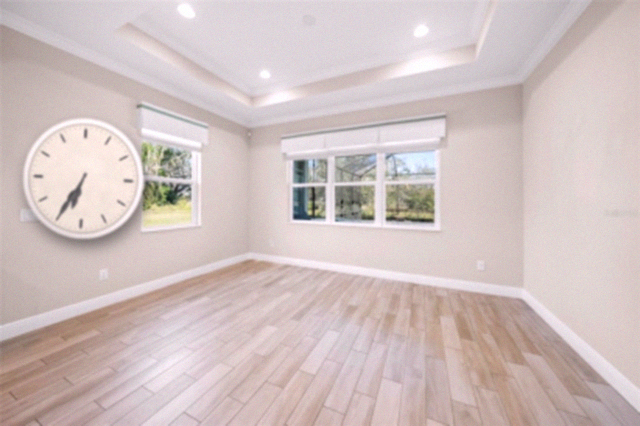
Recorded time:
6,35
